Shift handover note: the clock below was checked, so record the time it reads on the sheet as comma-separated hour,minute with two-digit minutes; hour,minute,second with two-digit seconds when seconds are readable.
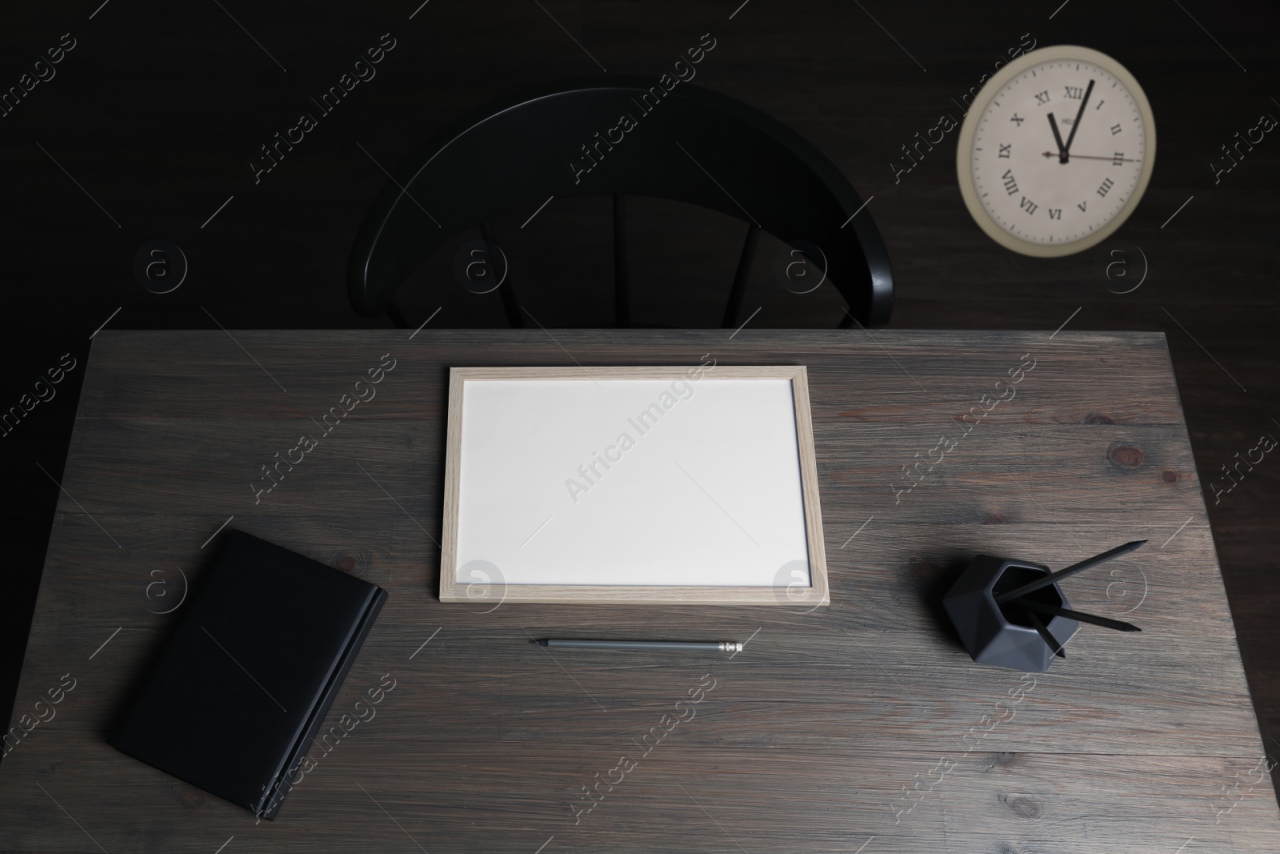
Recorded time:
11,02,15
